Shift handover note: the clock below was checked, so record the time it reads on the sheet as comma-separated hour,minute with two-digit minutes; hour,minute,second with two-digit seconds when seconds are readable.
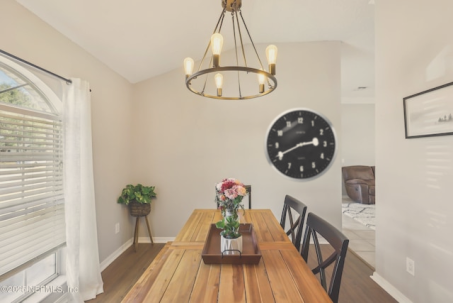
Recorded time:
2,41
